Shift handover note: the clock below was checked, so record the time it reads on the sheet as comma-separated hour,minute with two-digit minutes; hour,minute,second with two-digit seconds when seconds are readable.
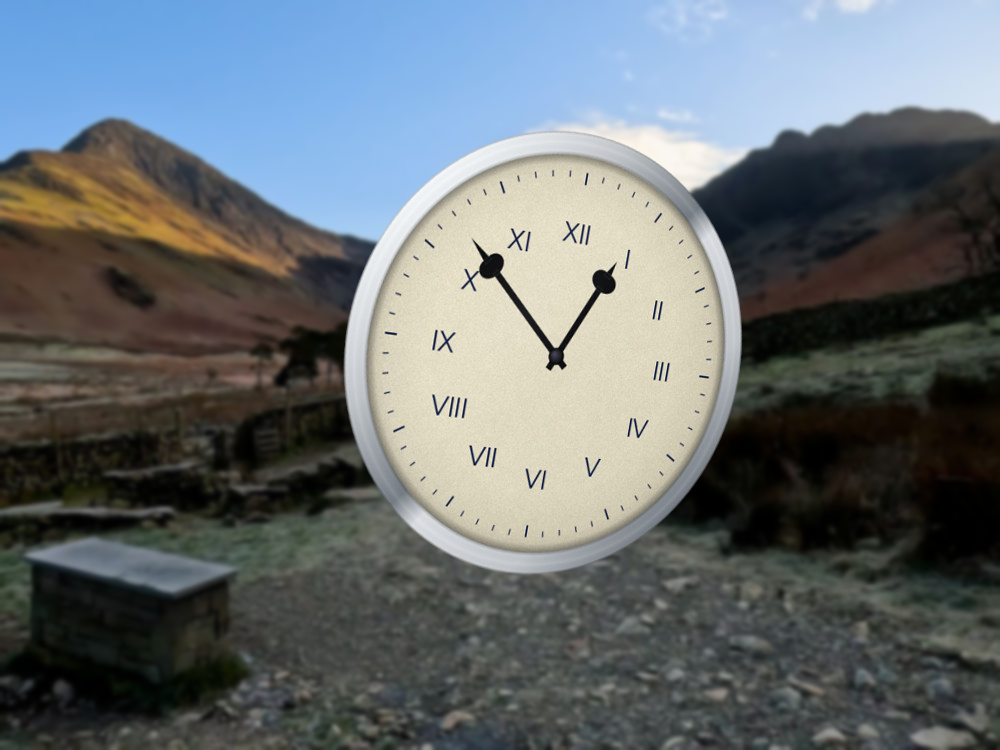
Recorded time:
12,52
